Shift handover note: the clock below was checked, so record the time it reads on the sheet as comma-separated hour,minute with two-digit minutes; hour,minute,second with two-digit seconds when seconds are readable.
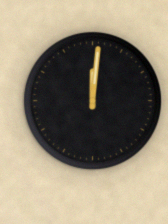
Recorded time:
12,01
